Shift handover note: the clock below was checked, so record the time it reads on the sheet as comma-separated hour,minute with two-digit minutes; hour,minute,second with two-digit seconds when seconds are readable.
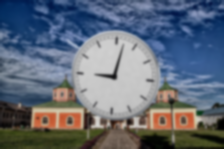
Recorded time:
9,02
